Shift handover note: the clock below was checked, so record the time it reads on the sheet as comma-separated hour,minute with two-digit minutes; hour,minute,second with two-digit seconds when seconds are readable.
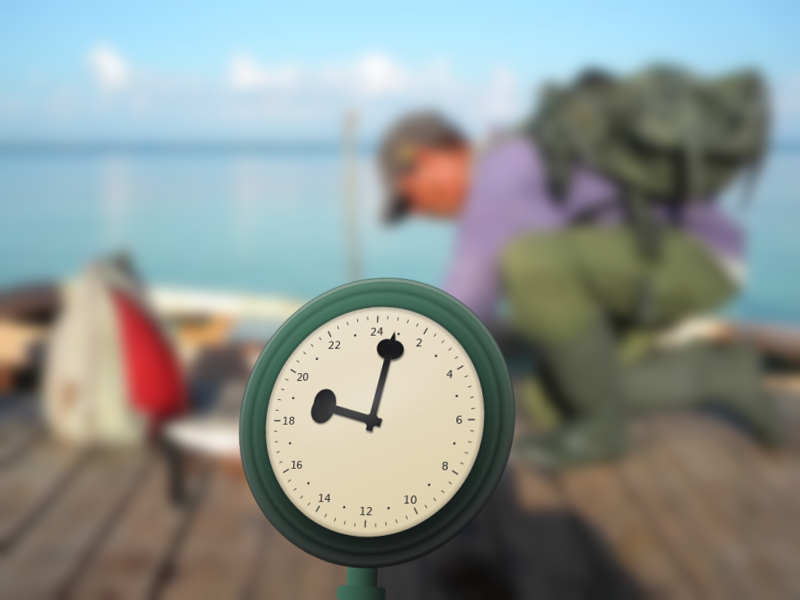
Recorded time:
19,02
